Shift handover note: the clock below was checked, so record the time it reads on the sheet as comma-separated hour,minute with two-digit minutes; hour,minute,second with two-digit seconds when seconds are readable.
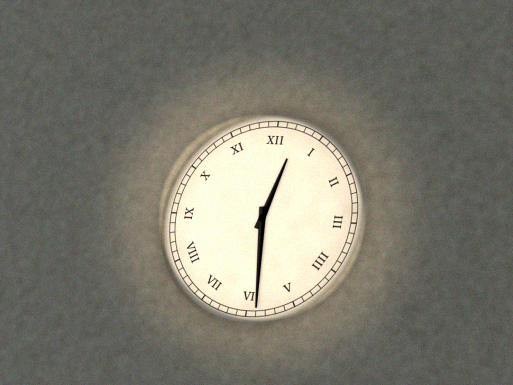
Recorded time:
12,29
